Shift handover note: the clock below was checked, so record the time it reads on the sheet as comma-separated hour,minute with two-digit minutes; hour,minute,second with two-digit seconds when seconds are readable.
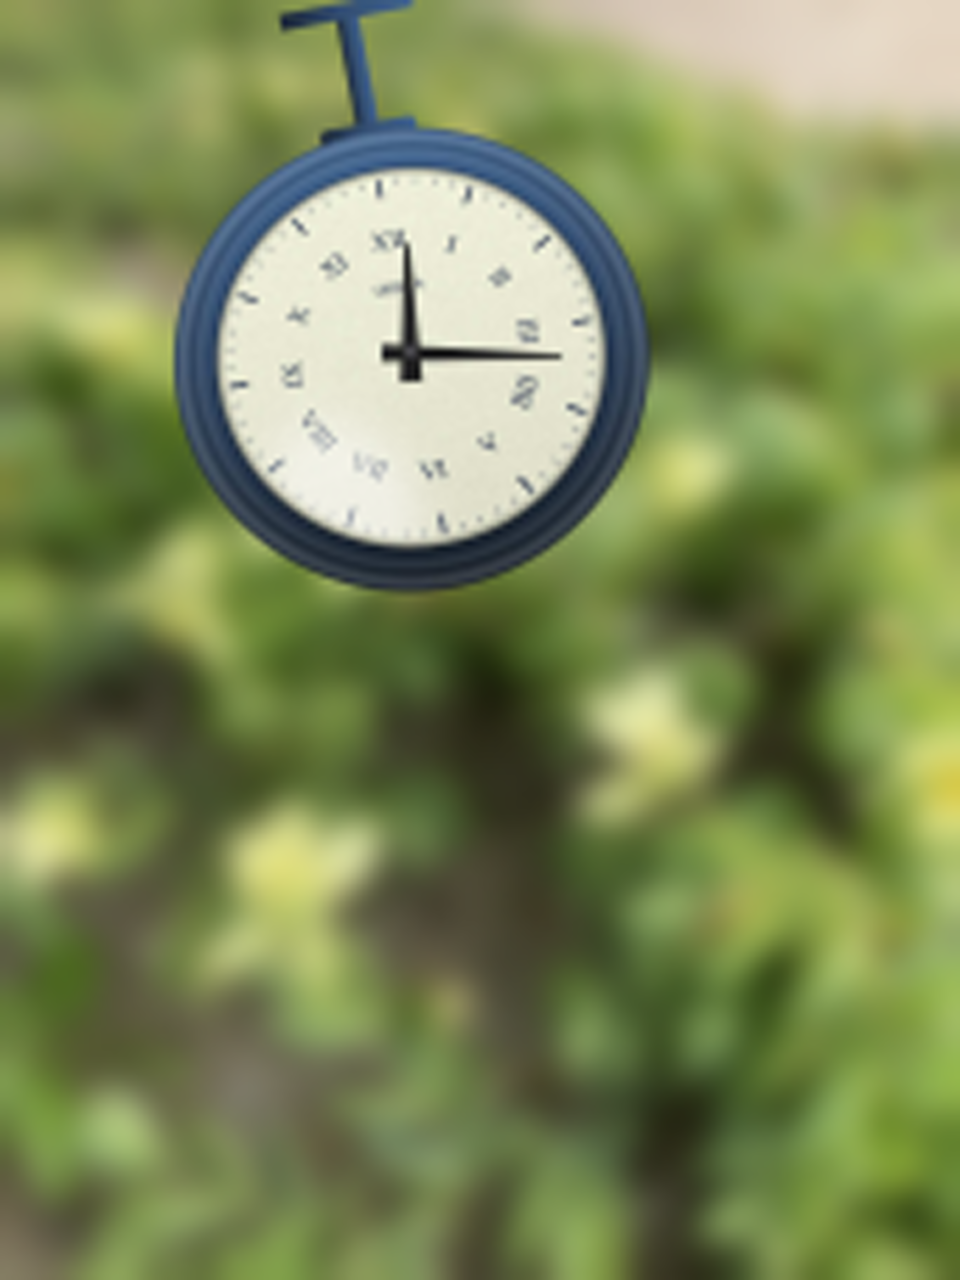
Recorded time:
12,17
